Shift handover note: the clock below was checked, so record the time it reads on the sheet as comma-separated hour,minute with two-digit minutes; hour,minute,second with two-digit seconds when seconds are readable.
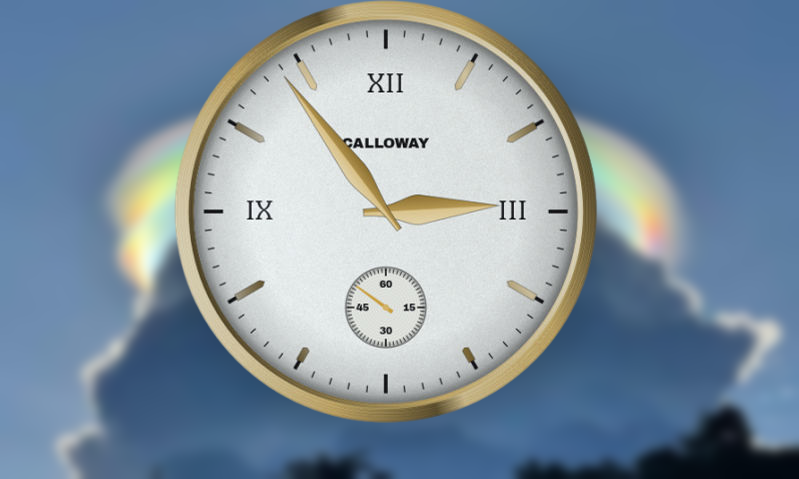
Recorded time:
2,53,51
